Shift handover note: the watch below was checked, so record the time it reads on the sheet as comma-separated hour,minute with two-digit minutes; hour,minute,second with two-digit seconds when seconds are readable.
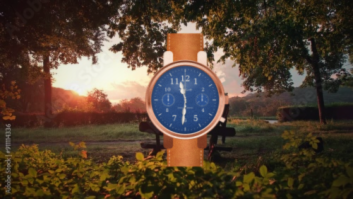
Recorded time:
11,31
